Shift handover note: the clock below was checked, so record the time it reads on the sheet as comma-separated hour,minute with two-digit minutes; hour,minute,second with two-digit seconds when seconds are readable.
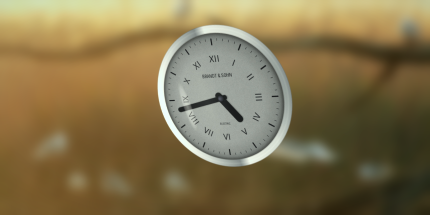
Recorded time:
4,43
